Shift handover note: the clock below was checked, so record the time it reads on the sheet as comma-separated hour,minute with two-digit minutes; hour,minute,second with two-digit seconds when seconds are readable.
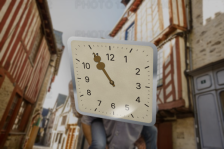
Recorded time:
10,55
